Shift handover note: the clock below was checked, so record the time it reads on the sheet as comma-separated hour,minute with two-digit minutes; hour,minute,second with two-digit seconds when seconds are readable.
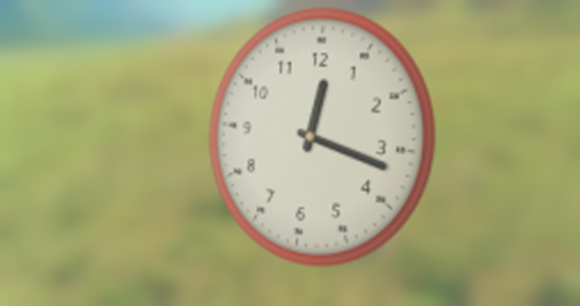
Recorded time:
12,17
